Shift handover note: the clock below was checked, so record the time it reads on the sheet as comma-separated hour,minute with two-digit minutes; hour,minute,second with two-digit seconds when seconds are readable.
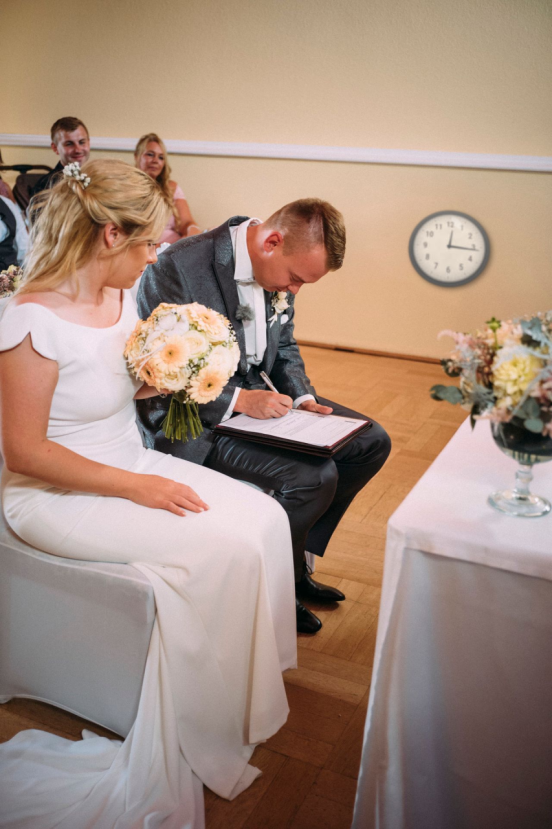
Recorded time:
12,16
